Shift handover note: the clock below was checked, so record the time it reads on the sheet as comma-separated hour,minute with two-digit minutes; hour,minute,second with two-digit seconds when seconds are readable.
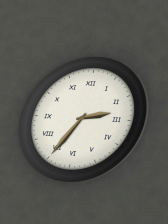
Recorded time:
2,35
